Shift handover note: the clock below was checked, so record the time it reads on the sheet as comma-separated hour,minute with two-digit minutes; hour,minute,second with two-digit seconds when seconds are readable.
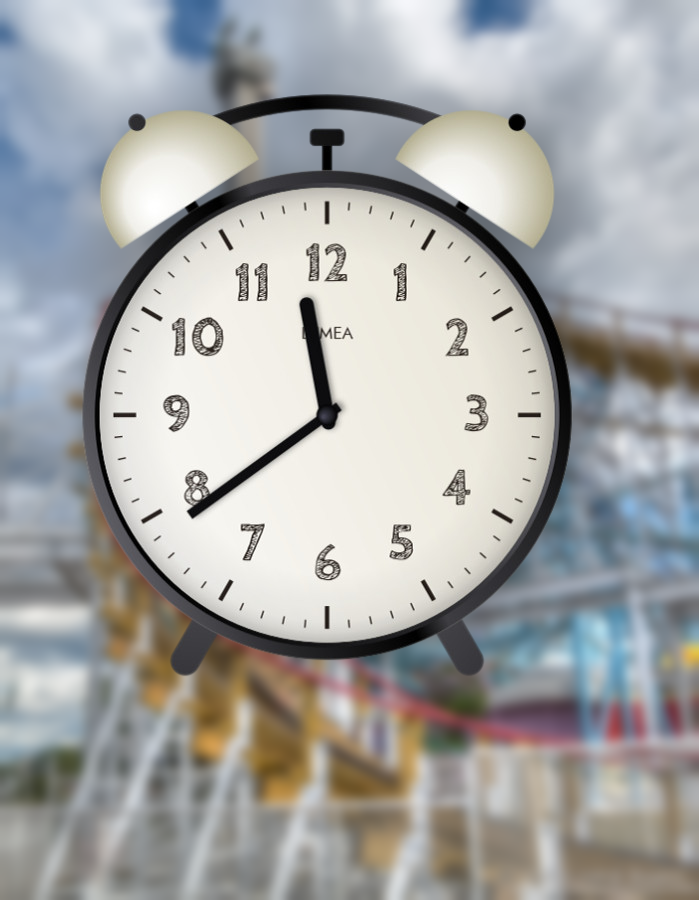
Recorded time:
11,39
